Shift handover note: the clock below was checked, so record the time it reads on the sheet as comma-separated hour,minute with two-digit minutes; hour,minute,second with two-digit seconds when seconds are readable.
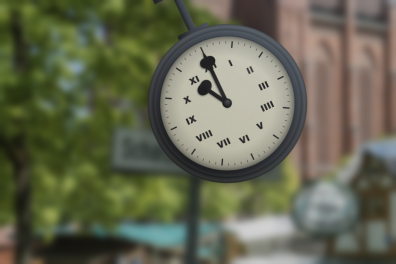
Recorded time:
11,00
